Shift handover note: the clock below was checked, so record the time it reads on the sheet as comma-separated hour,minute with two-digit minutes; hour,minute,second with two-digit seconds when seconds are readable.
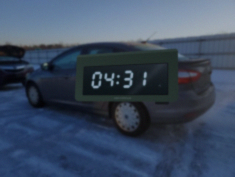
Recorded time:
4,31
